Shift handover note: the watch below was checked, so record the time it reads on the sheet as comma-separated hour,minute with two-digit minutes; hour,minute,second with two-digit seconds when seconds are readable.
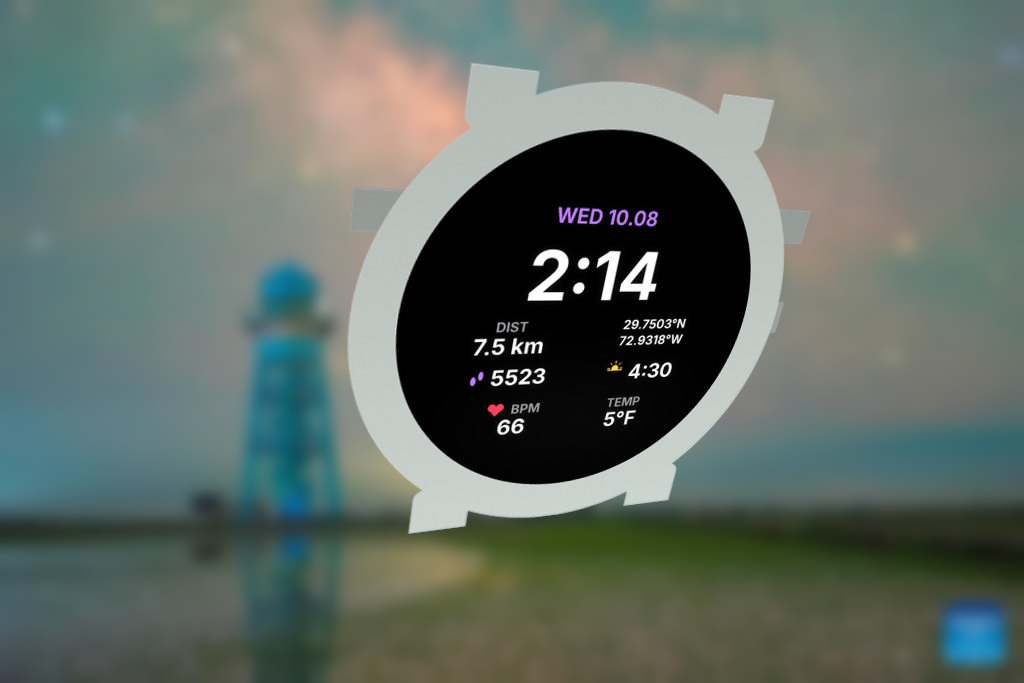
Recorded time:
2,14
